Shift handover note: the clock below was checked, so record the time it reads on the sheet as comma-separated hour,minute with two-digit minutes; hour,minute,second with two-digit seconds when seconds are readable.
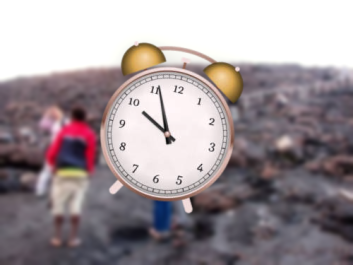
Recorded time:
9,56
